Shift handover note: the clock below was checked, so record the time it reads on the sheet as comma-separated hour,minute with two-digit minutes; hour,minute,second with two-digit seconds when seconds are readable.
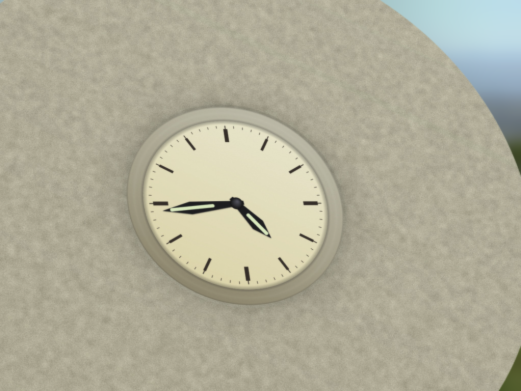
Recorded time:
4,44
